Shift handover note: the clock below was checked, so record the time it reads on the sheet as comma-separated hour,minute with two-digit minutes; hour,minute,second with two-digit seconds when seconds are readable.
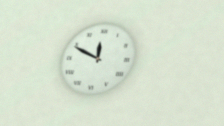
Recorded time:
11,49
